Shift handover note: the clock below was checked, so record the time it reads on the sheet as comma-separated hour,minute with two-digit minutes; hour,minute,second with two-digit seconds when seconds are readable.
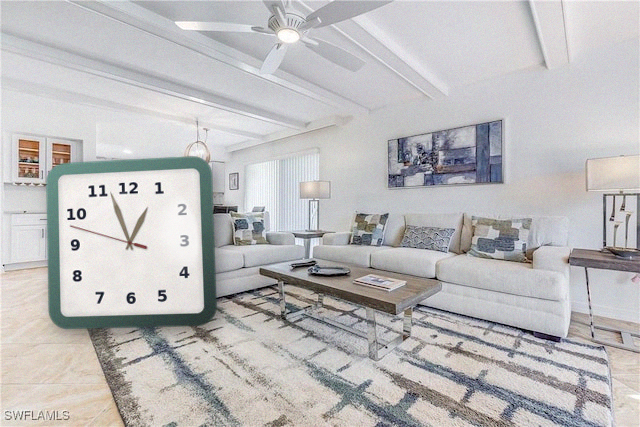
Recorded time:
12,56,48
